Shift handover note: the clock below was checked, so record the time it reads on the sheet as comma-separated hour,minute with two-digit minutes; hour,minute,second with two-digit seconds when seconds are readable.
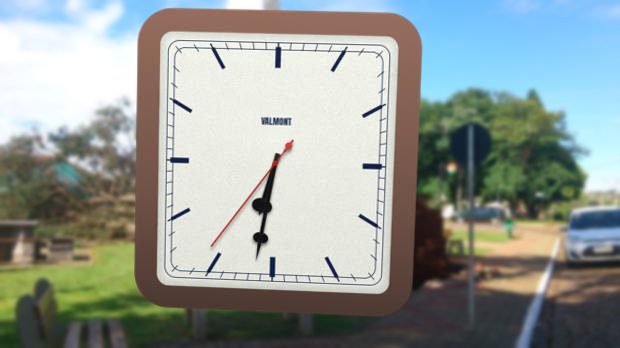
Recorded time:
6,31,36
